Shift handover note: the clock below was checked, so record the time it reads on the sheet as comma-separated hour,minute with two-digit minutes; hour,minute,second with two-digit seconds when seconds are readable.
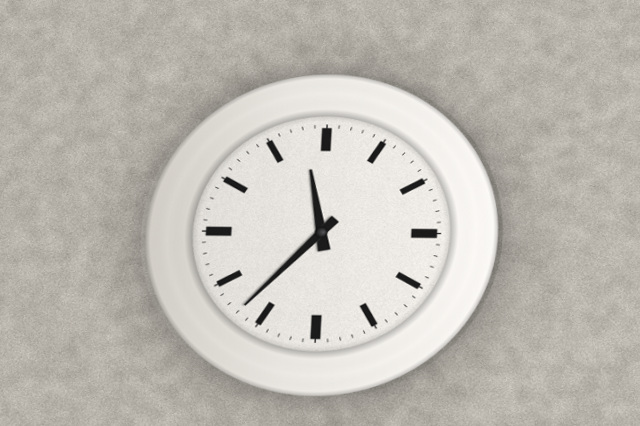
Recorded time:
11,37
